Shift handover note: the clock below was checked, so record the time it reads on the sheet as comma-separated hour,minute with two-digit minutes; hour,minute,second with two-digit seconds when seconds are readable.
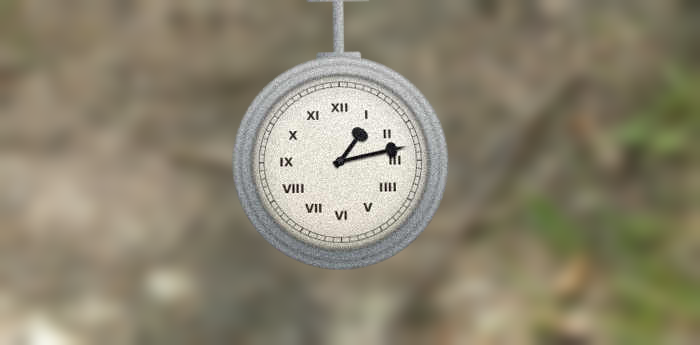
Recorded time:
1,13
